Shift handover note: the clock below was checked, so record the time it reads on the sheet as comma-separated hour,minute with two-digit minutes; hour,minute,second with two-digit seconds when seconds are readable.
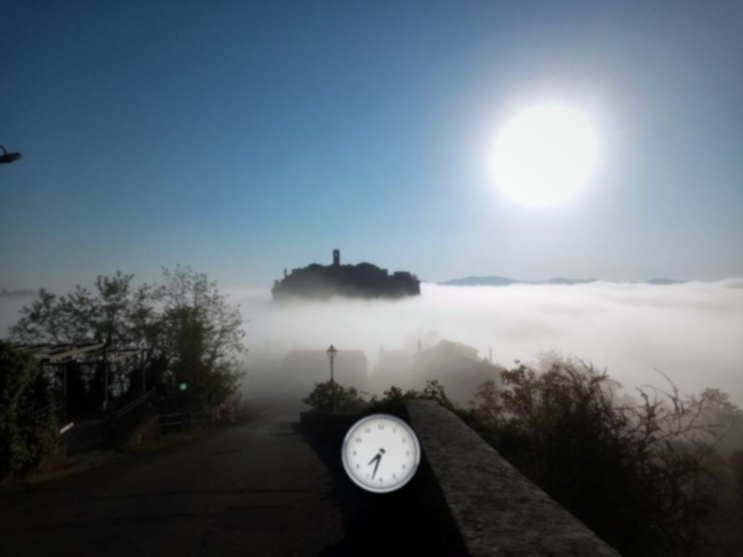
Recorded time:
7,33
